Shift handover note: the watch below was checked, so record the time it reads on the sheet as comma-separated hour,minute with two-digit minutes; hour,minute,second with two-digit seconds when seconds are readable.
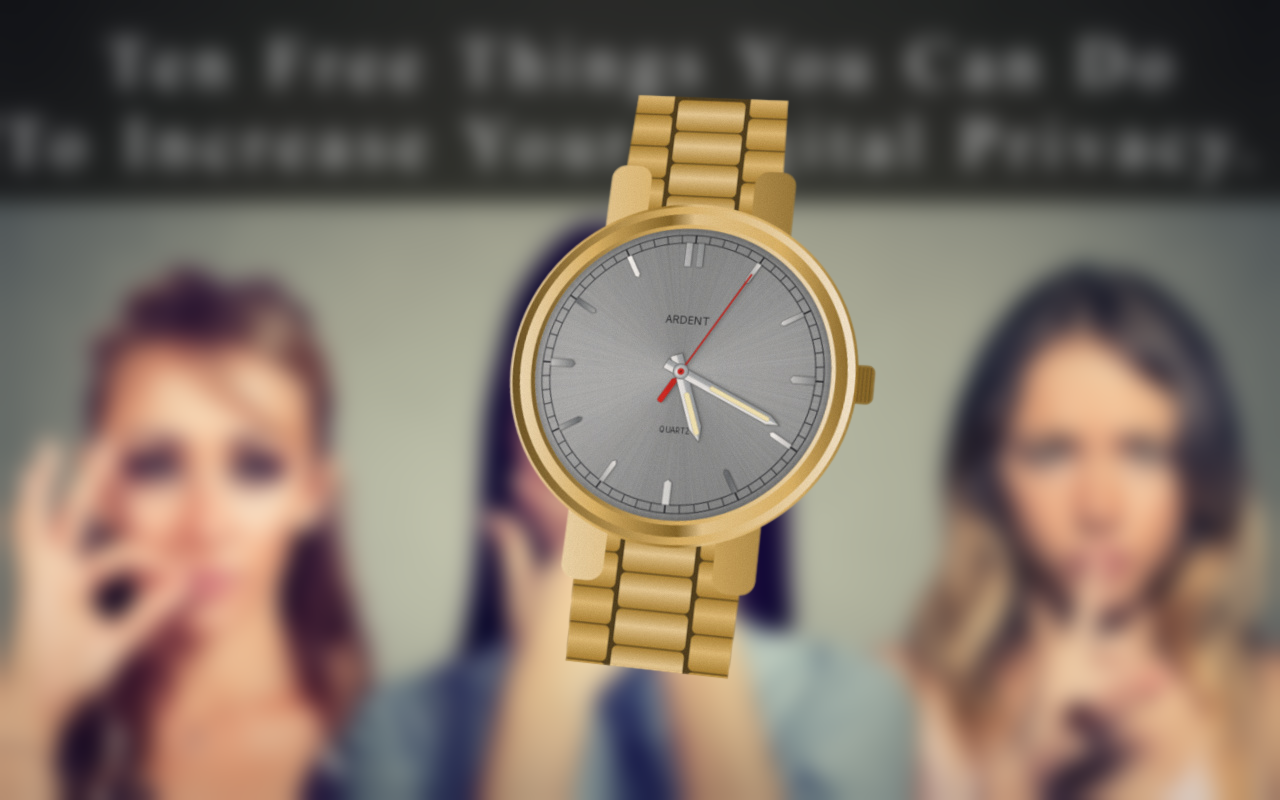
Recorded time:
5,19,05
